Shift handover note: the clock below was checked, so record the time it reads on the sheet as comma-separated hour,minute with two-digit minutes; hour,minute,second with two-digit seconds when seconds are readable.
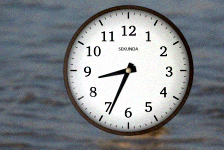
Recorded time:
8,34
